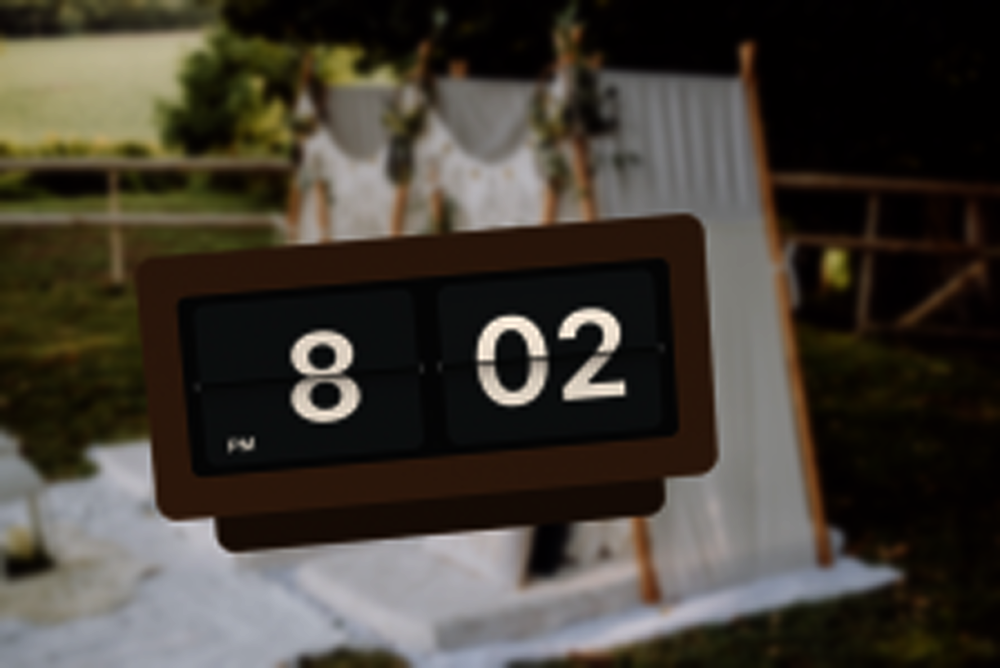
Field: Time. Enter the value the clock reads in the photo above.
8:02
